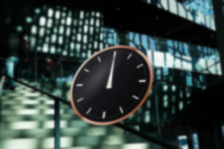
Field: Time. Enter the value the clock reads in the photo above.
12:00
